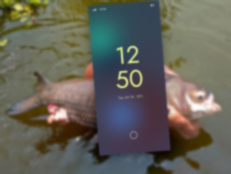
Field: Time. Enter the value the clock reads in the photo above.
12:50
